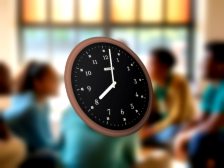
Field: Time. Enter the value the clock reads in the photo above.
8:02
